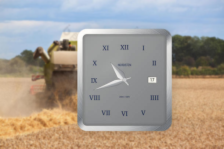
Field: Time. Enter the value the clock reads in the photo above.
10:42
